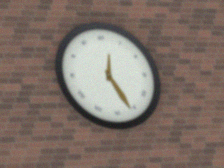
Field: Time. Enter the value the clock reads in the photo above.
12:26
